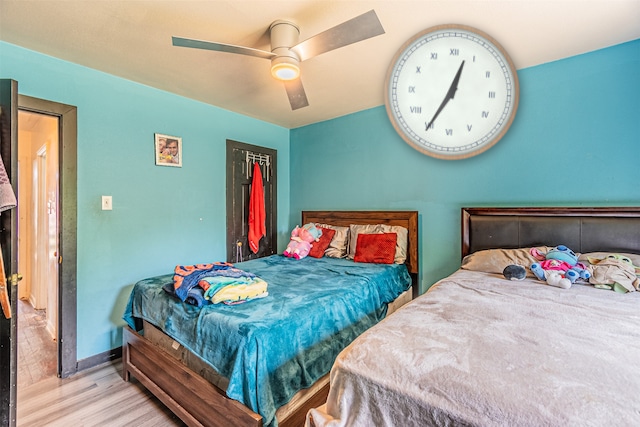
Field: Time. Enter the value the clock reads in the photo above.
12:35
